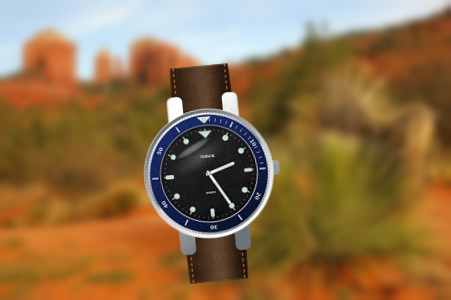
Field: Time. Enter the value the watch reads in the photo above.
2:25
